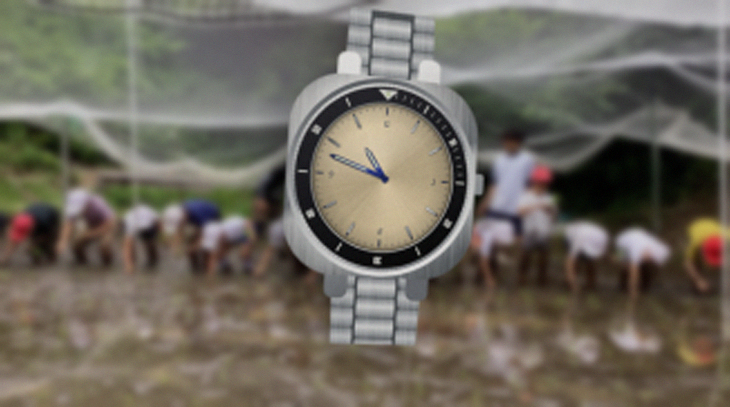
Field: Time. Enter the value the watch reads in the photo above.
10:48
